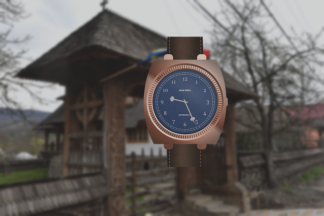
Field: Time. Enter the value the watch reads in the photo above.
9:26
